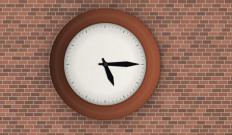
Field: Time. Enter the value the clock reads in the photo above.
5:15
